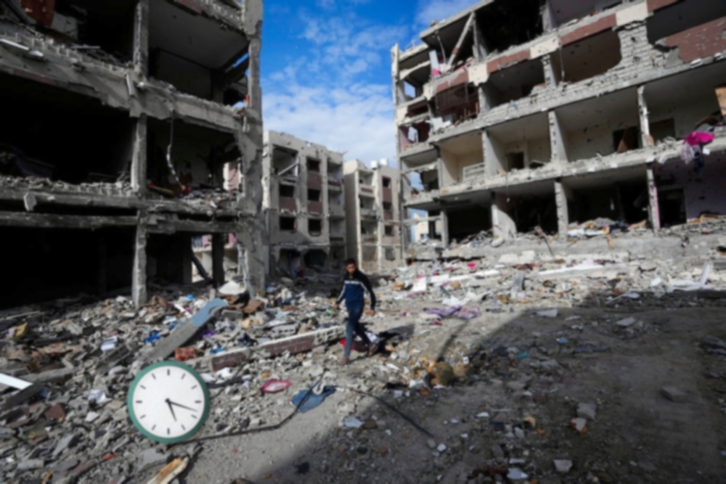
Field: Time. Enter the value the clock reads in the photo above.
5:18
